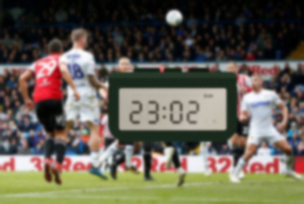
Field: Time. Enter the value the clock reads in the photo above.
23:02
